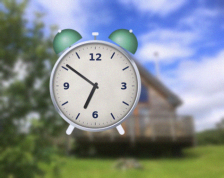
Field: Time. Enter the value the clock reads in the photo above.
6:51
